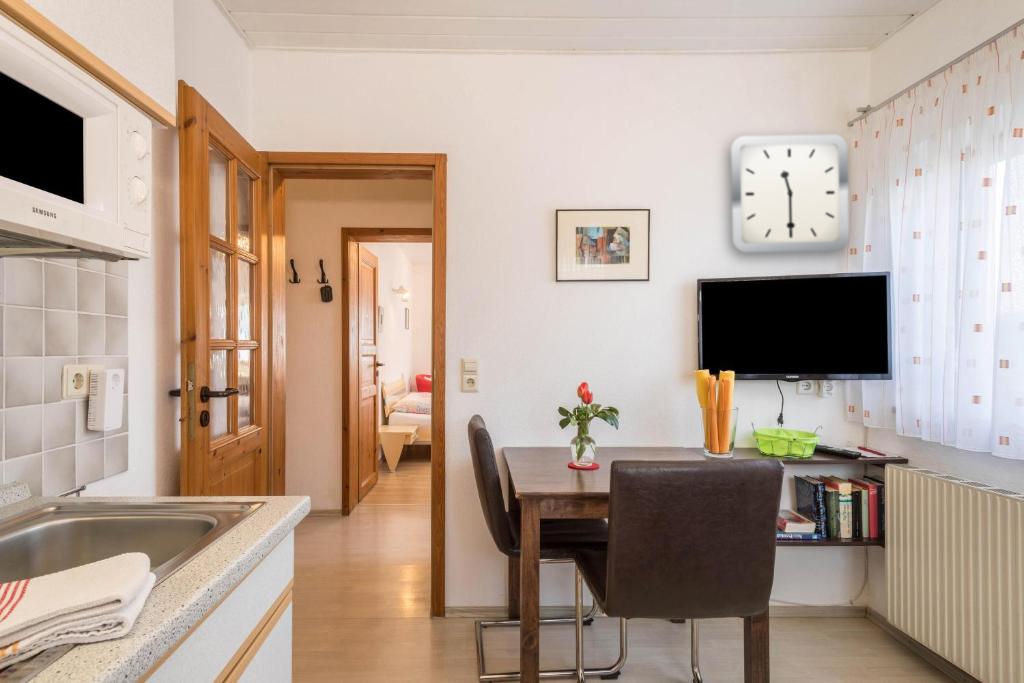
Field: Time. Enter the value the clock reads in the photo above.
11:30
